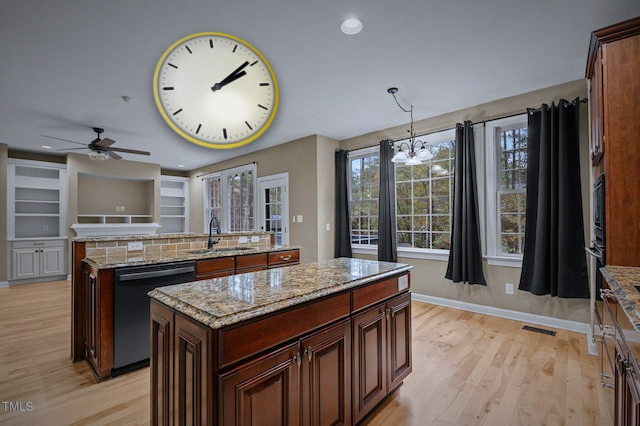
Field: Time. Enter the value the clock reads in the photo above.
2:09
